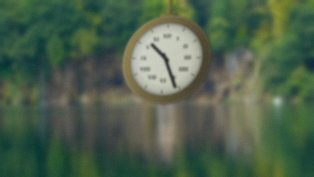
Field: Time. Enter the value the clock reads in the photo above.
10:26
